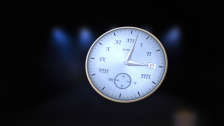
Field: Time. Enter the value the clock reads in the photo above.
3:02
